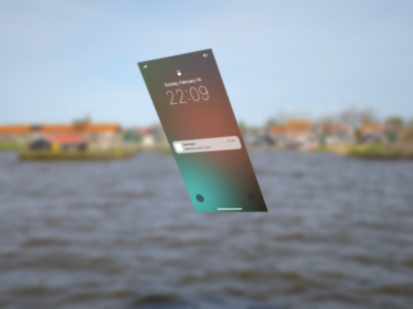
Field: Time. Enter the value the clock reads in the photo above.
22:09
